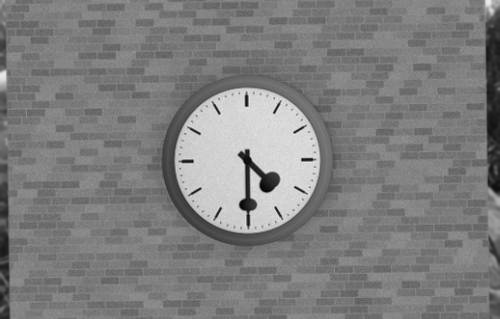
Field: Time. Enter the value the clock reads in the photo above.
4:30
